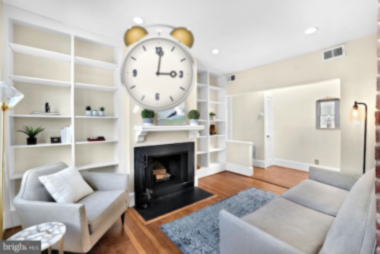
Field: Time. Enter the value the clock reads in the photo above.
3:01
